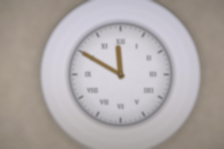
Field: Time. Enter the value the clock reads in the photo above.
11:50
